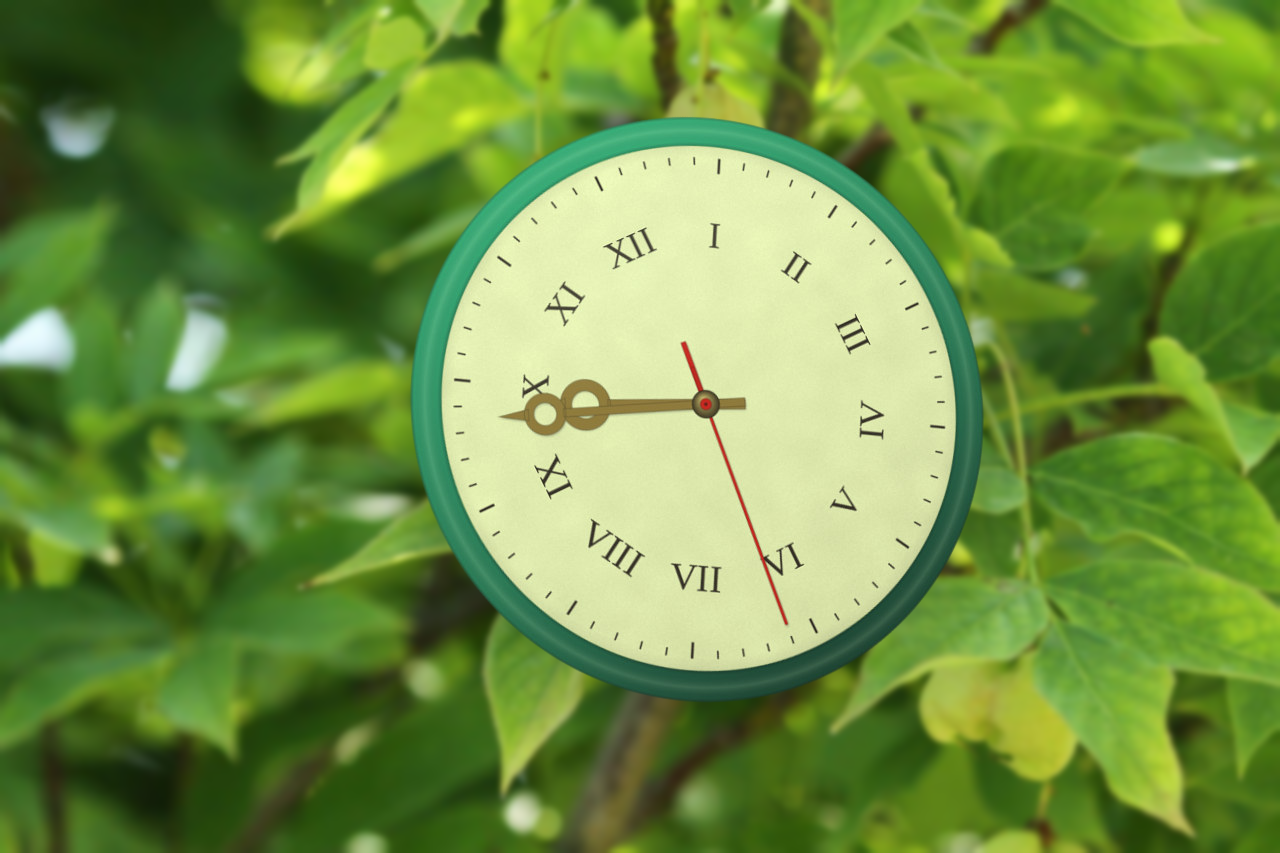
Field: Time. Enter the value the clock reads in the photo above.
9:48:31
